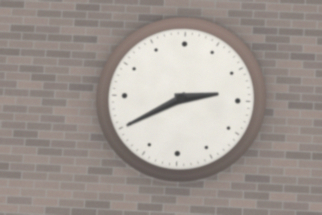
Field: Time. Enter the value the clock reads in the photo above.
2:40
